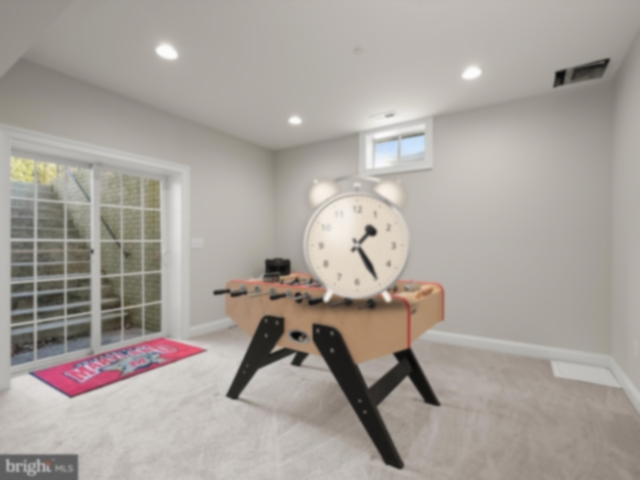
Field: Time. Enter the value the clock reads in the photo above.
1:25
